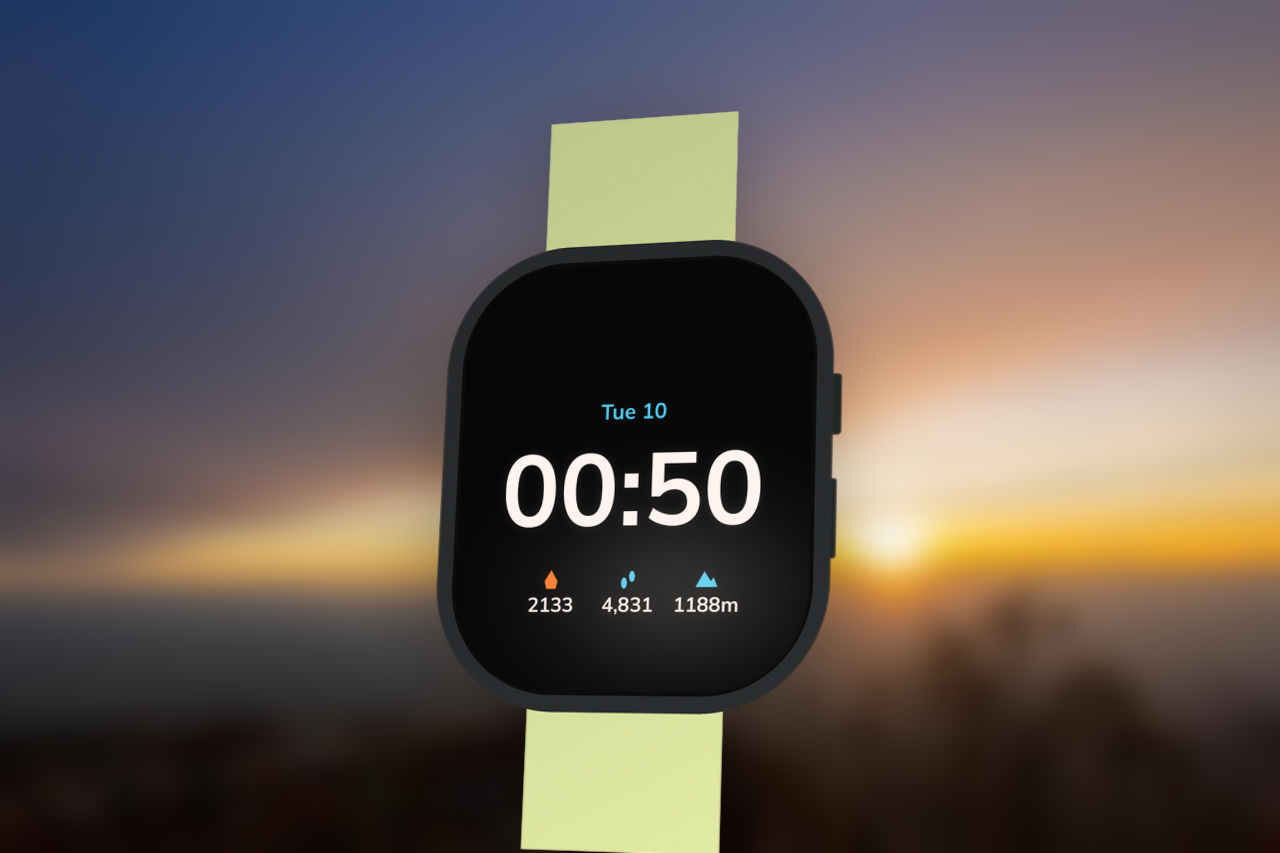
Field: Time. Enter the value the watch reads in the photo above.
0:50
